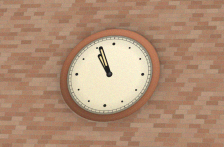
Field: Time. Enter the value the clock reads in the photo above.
10:56
